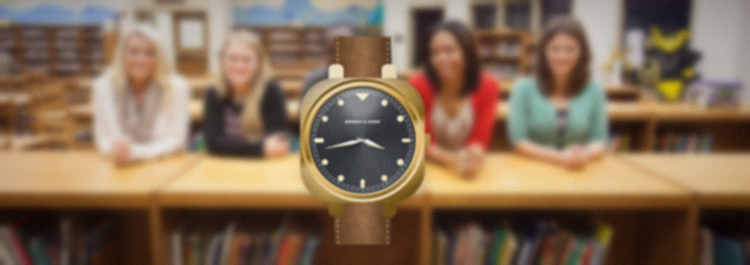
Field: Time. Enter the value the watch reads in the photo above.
3:43
